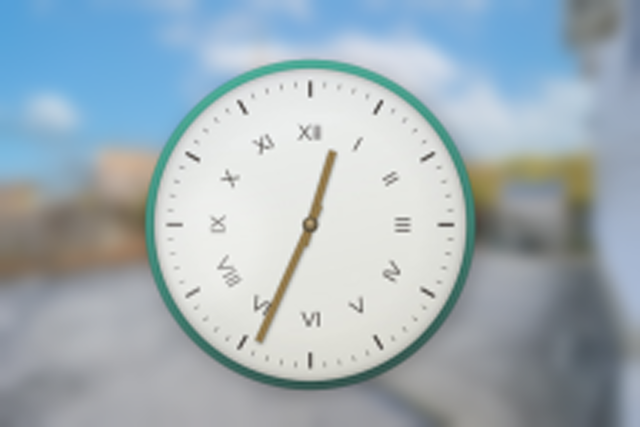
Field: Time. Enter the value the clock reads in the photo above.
12:34
